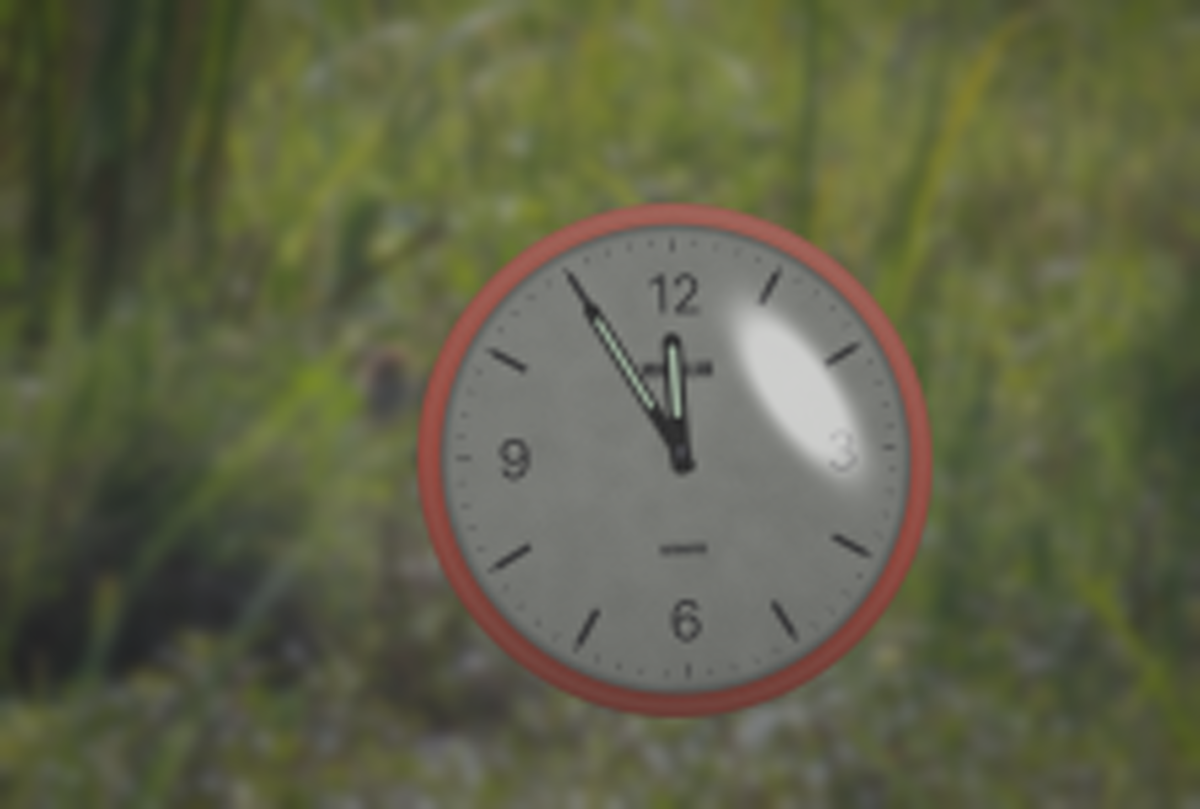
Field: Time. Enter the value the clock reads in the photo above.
11:55
